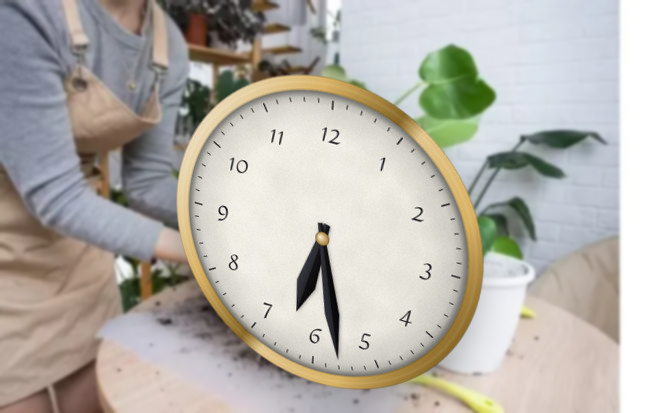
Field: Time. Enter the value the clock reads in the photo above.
6:28
